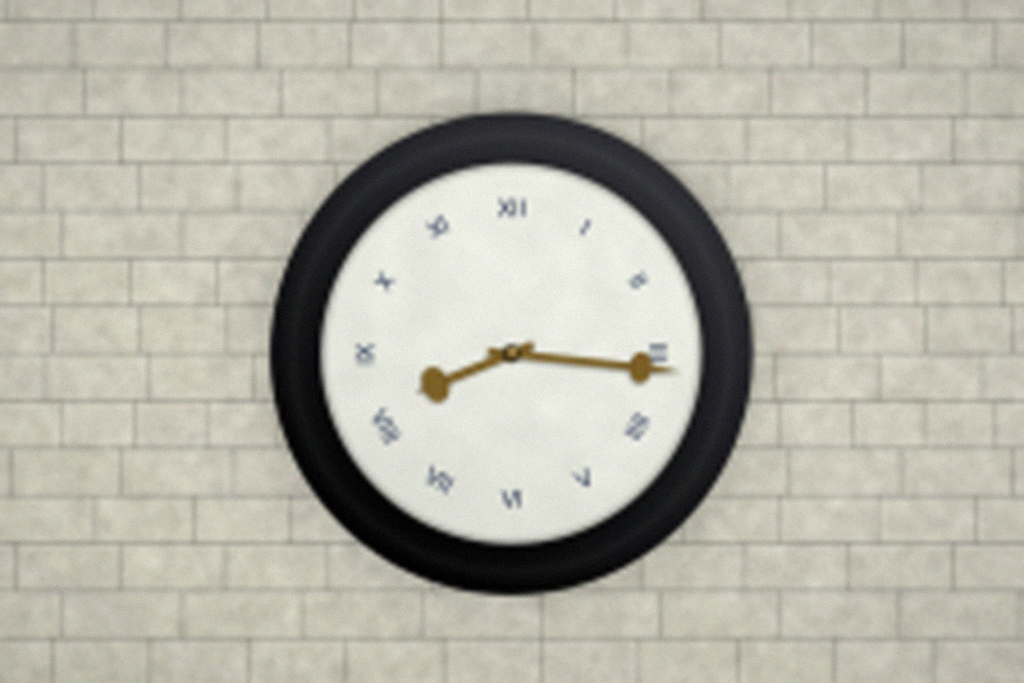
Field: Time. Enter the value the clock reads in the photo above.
8:16
